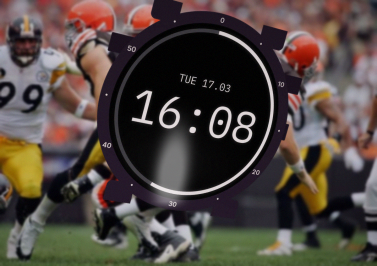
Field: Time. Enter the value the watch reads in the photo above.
16:08
